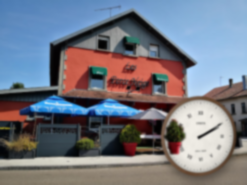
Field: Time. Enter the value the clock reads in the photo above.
2:10
